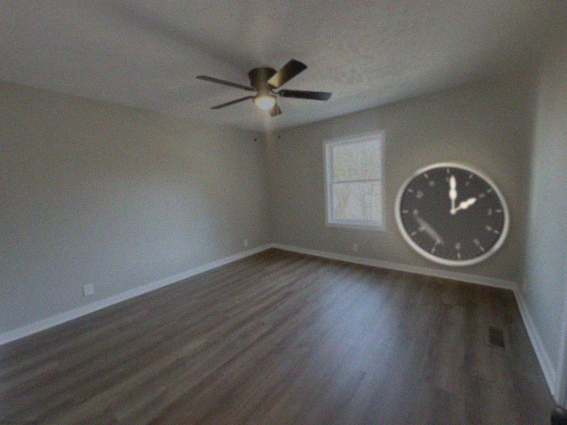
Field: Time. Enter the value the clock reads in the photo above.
2:01
